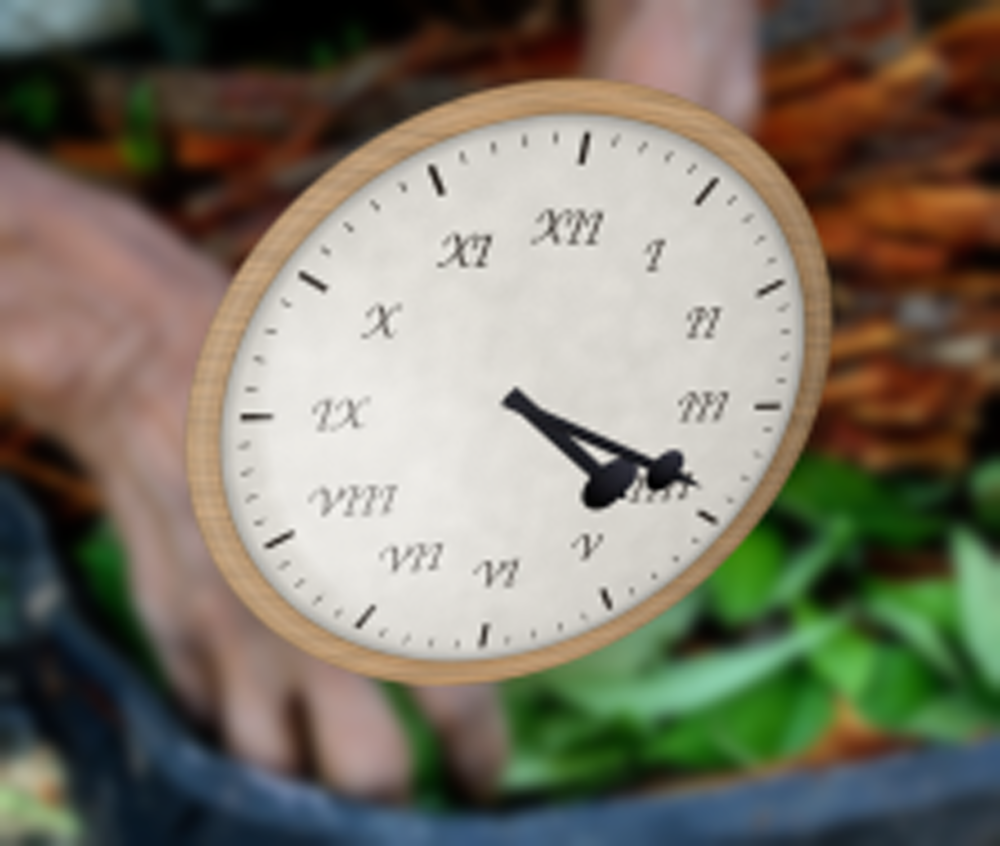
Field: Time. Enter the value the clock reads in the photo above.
4:19
